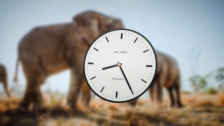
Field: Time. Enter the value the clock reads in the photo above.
8:25
